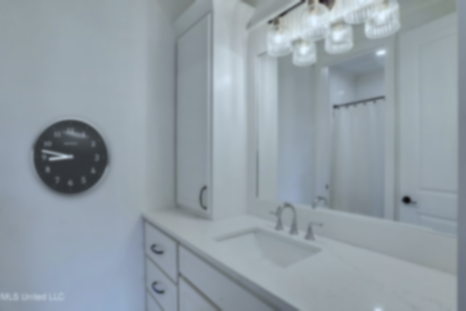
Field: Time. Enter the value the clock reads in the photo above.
8:47
